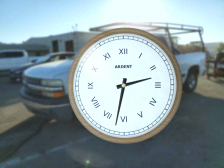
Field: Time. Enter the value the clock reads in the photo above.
2:32
